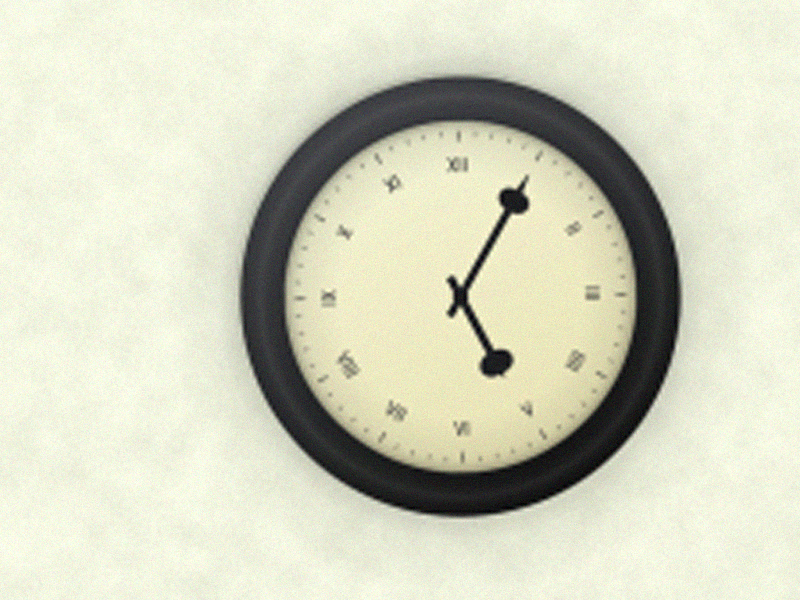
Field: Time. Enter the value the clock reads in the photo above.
5:05
